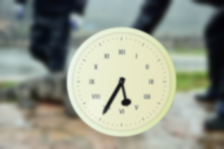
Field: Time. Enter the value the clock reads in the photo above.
5:35
